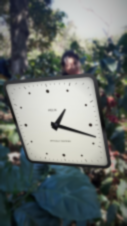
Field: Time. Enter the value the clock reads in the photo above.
1:18
